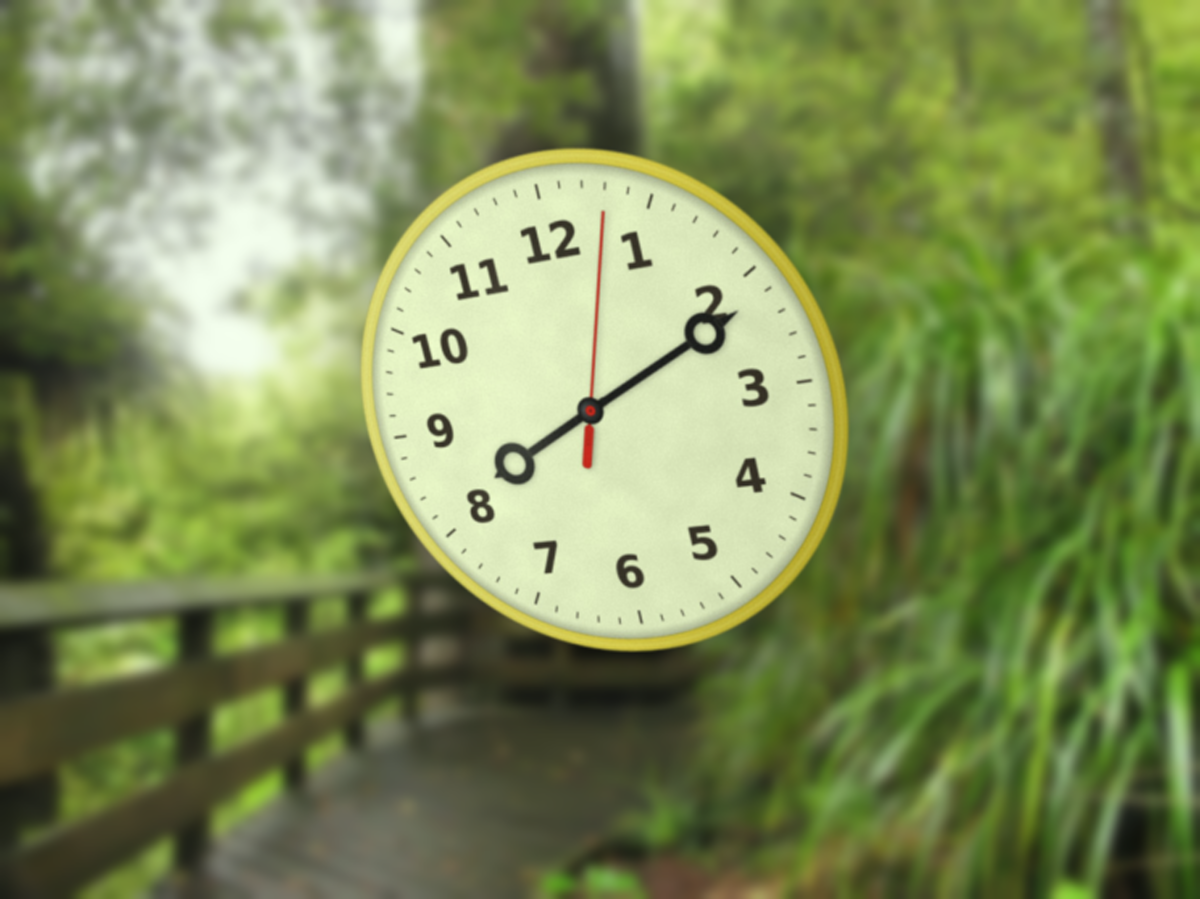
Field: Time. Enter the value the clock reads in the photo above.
8:11:03
